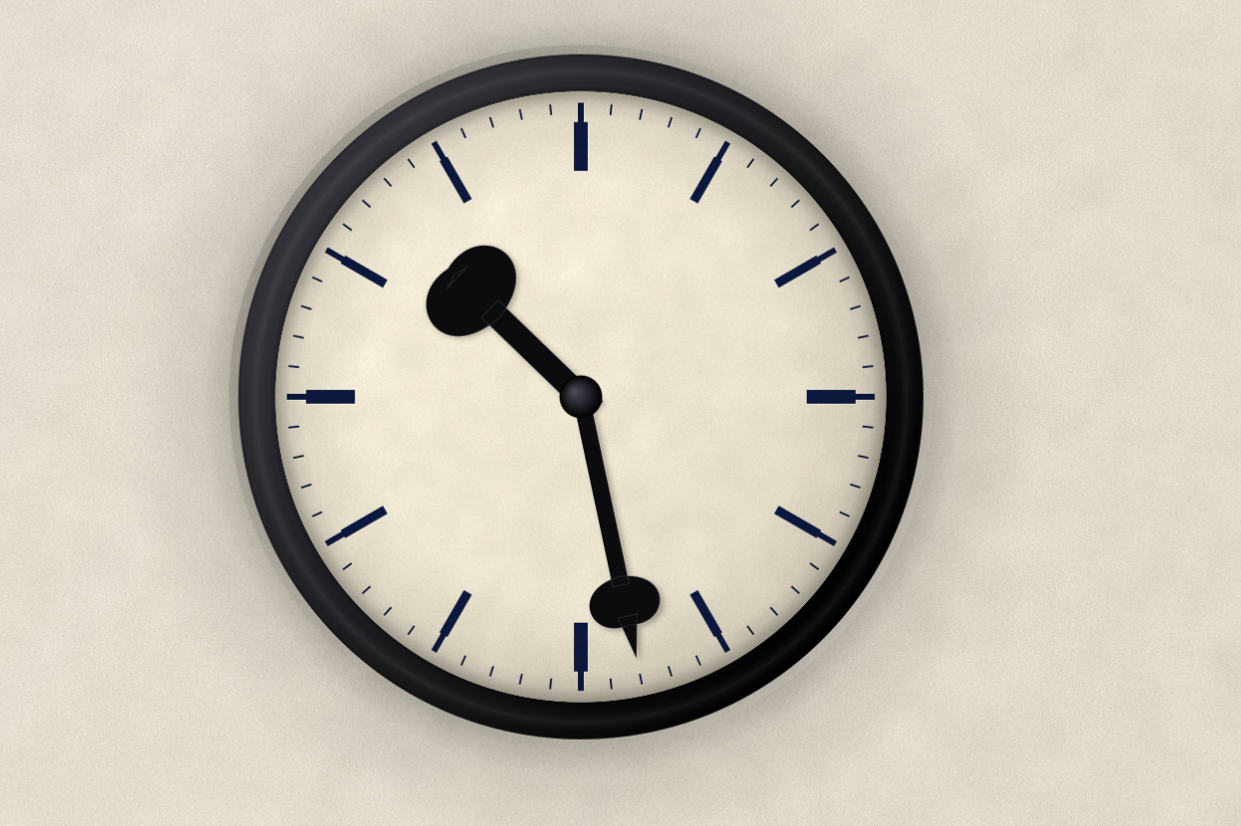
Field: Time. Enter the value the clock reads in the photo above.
10:28
